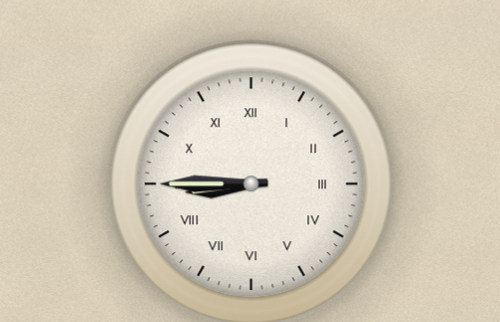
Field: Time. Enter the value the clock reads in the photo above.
8:45
